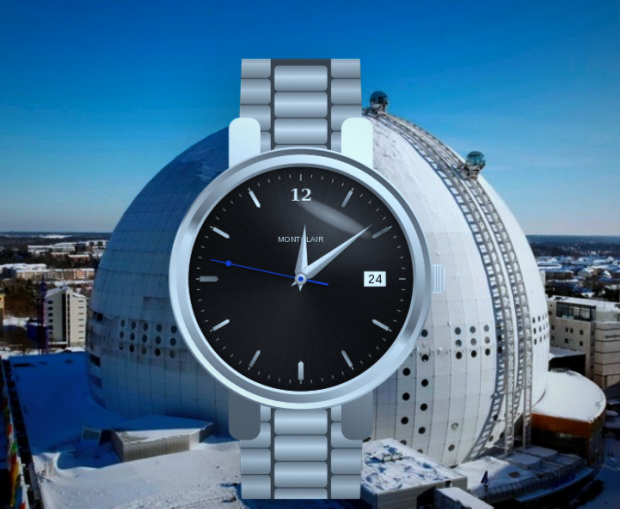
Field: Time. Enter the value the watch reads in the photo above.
12:08:47
